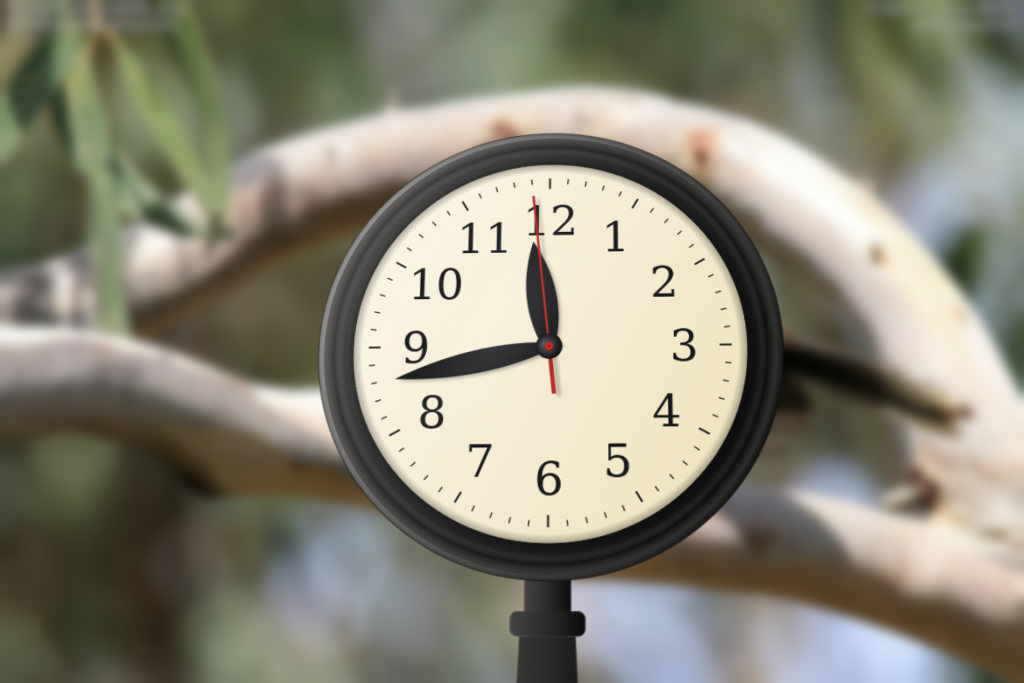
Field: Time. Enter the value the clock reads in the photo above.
11:42:59
